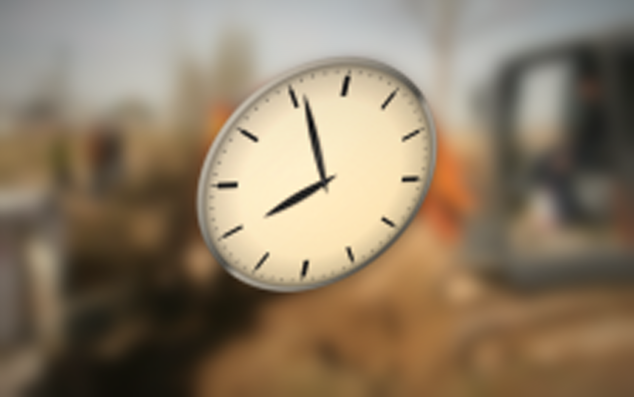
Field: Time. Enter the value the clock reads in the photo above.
7:56
